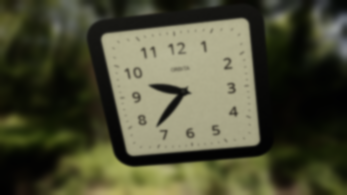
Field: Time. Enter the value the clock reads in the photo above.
9:37
